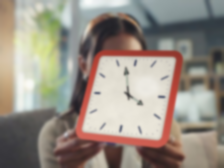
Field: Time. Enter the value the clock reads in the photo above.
3:57
